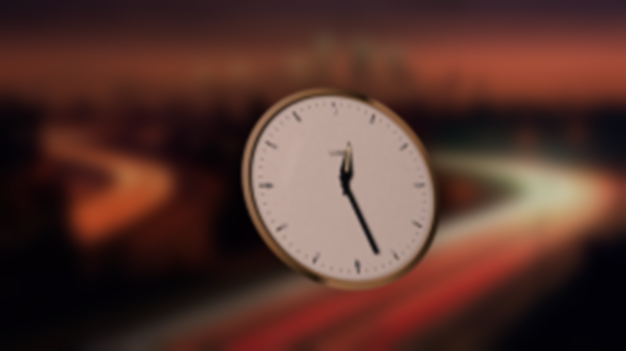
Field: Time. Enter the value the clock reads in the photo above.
12:27
